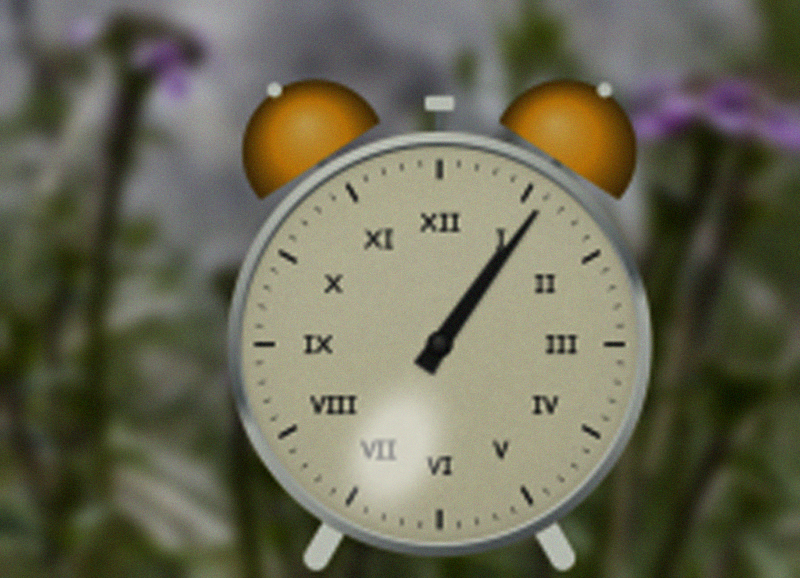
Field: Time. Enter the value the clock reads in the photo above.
1:06
